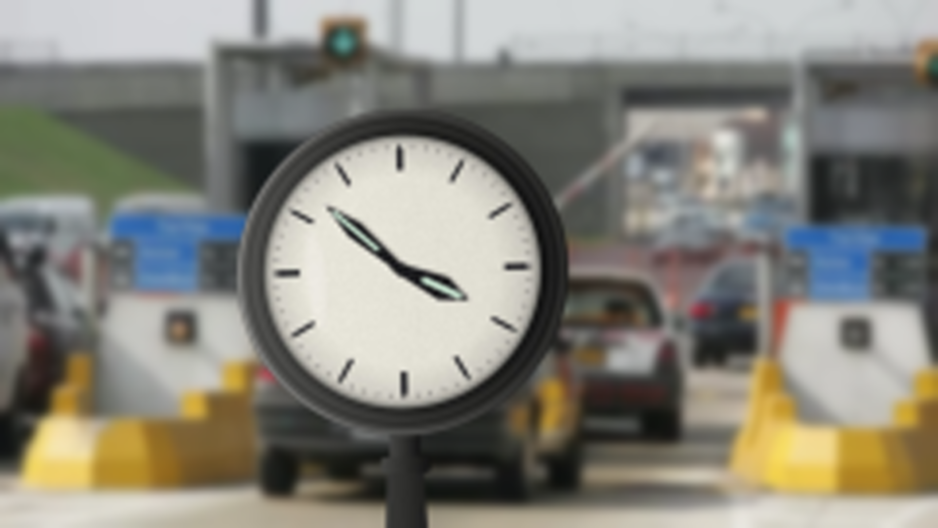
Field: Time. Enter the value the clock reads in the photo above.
3:52
